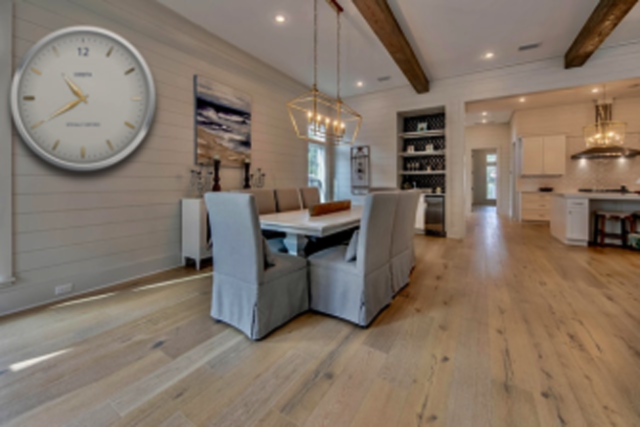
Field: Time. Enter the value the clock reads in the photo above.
10:40
